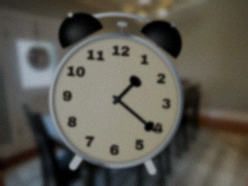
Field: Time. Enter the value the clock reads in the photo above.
1:21
